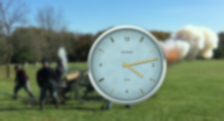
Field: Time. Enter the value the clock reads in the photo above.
4:13
